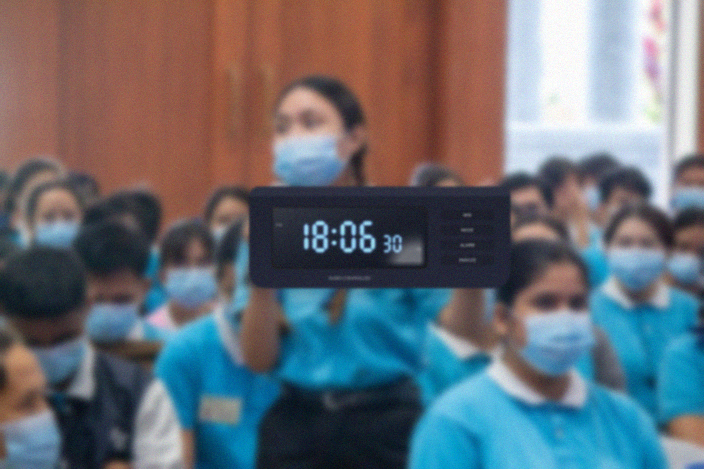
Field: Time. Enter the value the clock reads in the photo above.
18:06:30
